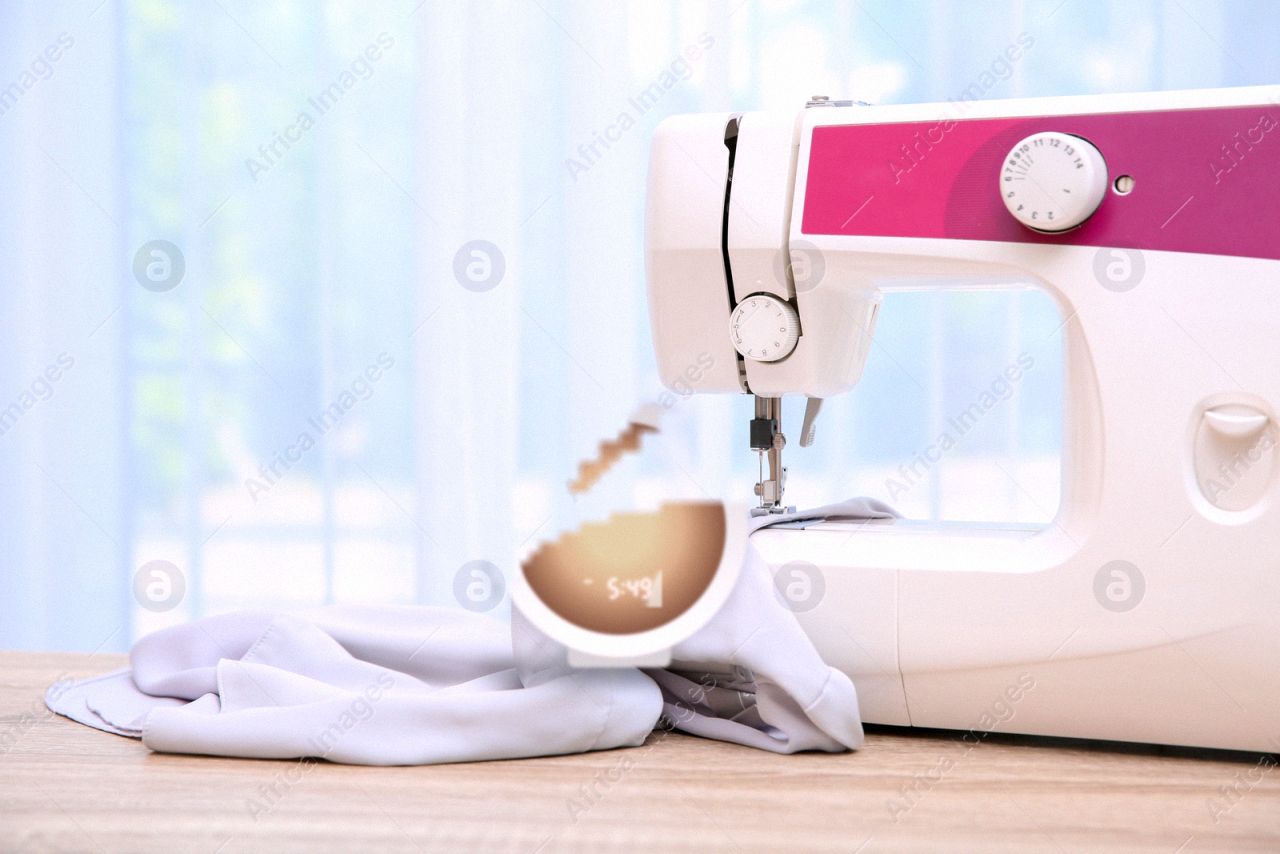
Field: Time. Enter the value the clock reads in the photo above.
5:49
